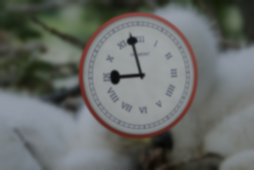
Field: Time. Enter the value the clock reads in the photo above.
8:58
